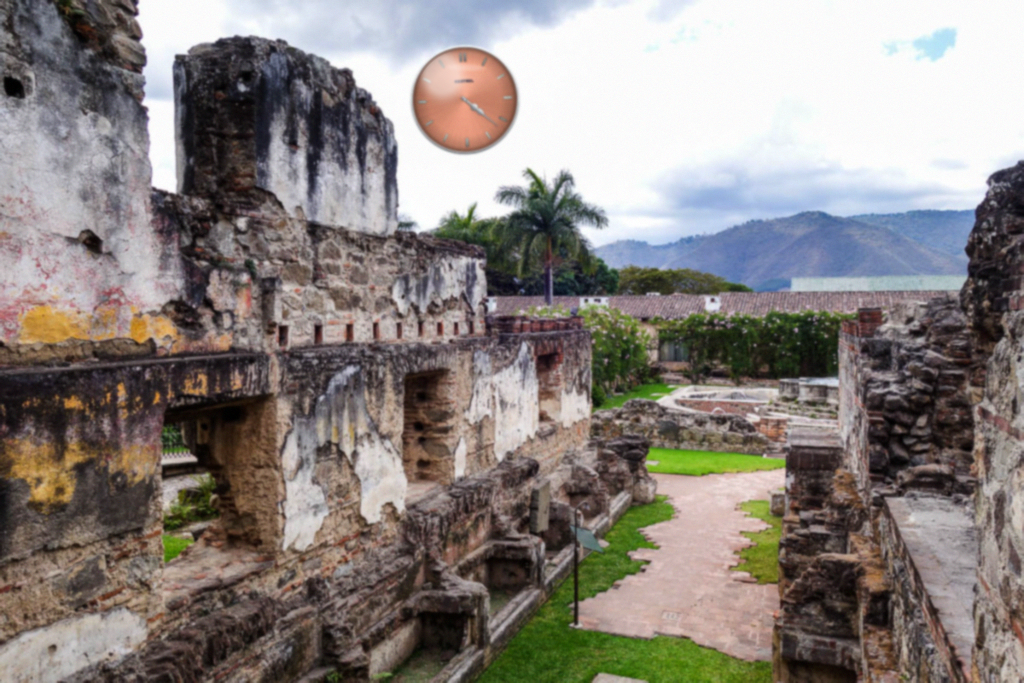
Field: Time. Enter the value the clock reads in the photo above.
4:22
